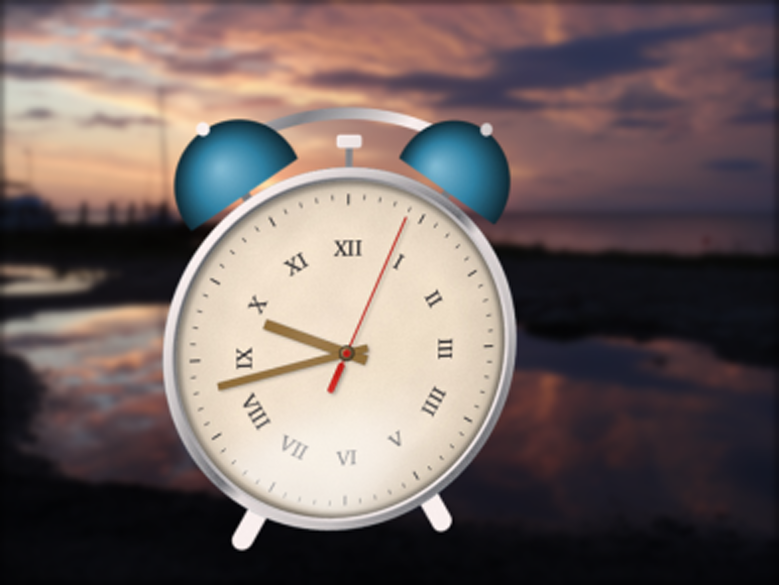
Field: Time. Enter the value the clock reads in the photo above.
9:43:04
